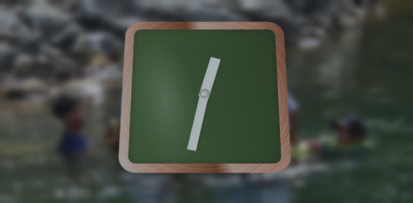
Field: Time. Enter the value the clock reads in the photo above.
12:32
